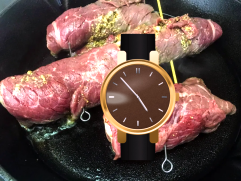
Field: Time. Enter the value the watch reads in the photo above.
4:53
